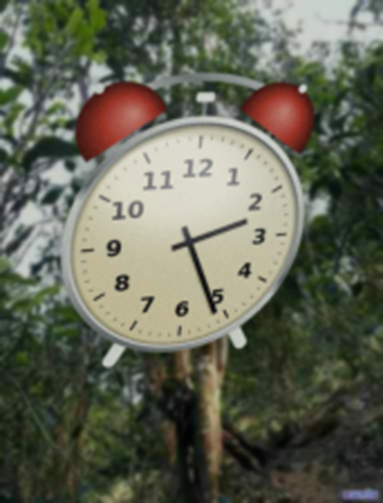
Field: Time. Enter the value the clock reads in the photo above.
2:26
